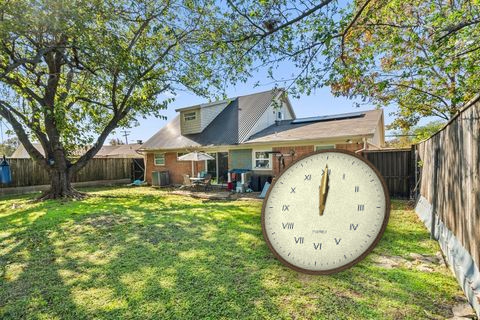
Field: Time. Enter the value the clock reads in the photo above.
12:00
